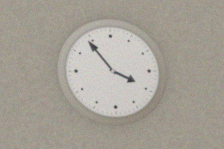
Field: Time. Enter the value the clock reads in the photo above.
3:54
